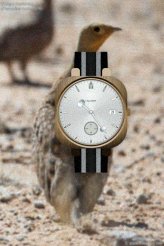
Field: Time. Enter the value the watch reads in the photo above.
10:24
